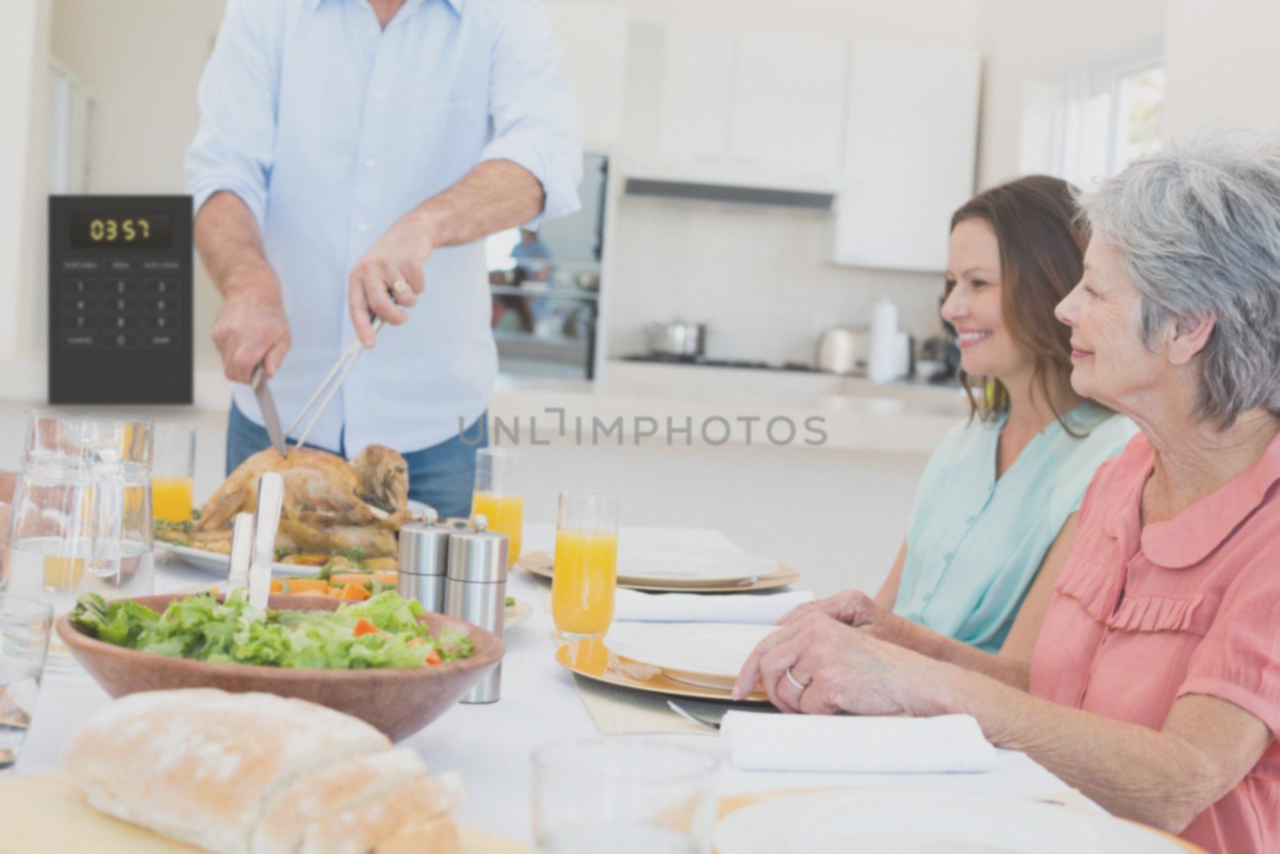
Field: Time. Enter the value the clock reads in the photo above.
3:57
